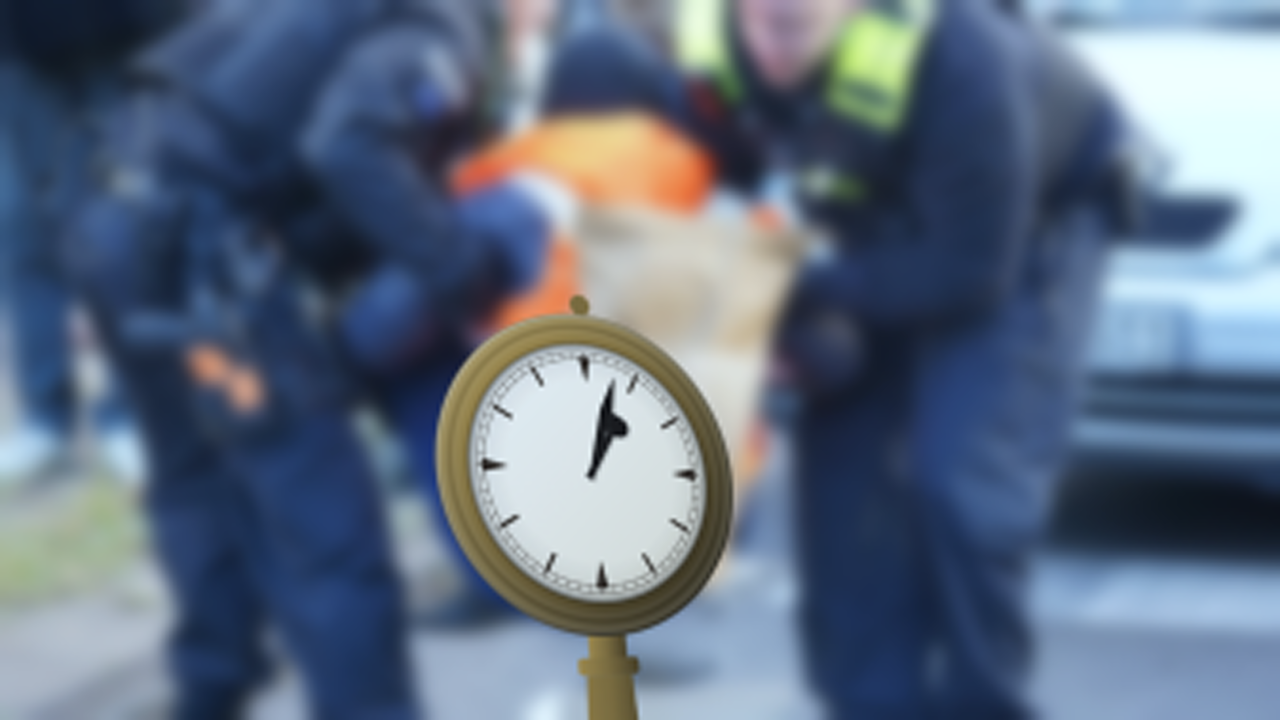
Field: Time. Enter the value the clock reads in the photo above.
1:03
